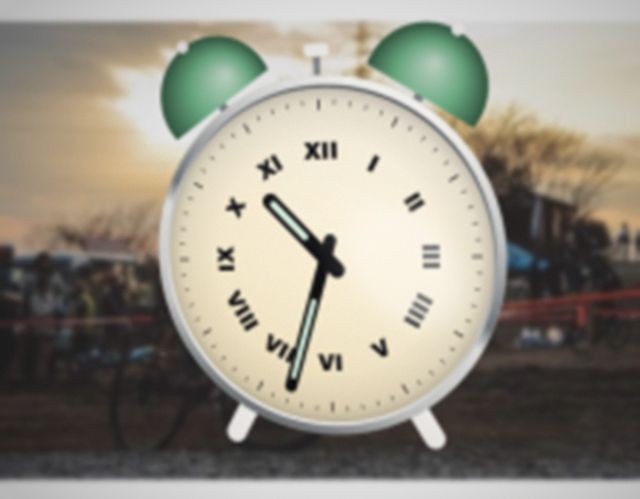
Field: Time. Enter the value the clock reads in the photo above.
10:33
